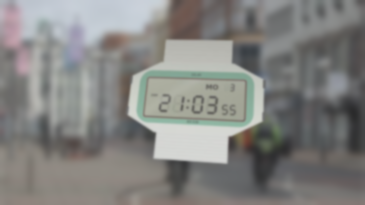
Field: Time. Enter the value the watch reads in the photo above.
21:03
